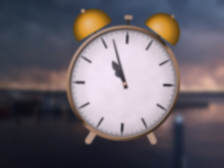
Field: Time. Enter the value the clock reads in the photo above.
10:57
